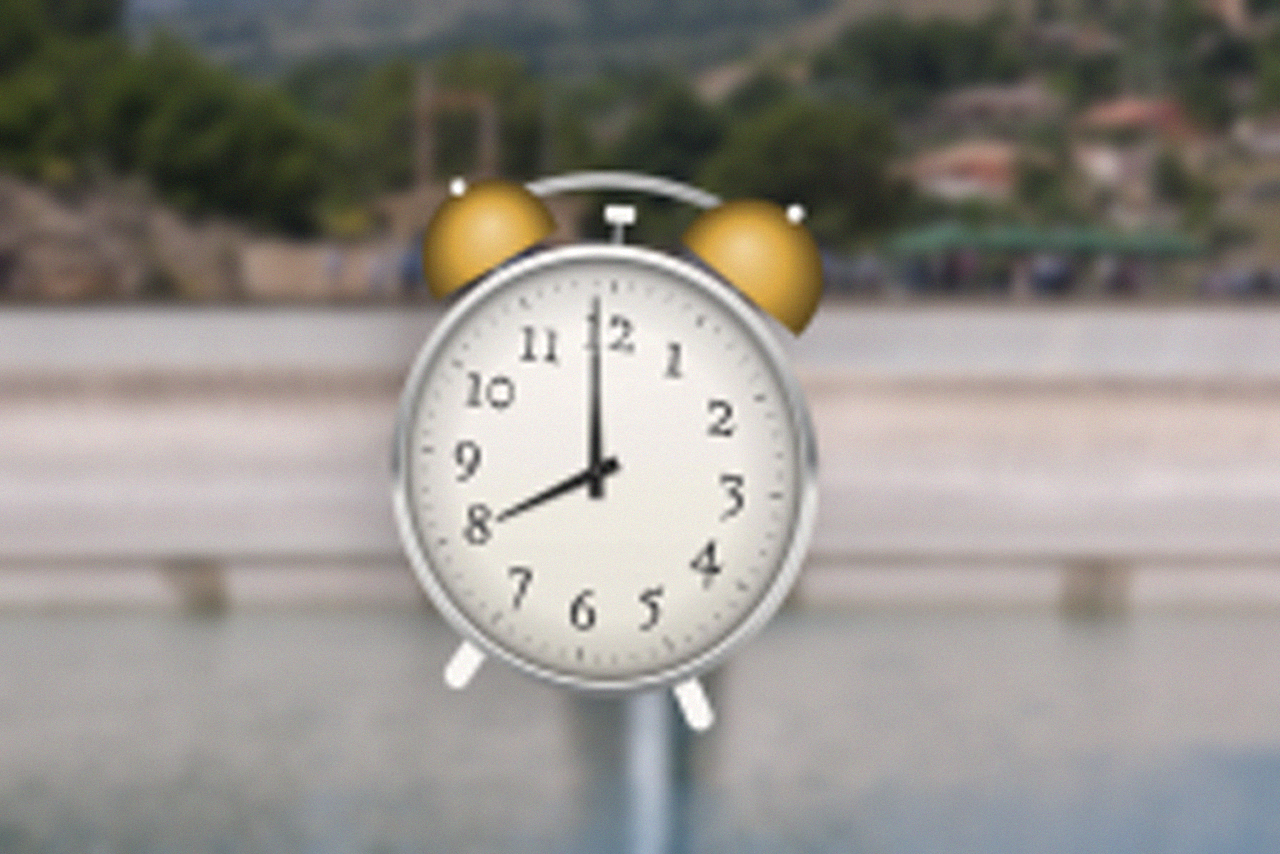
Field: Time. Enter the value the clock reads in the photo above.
7:59
